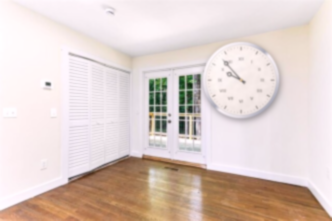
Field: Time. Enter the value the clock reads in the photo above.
9:53
